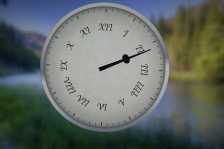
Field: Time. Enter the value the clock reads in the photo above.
2:11
